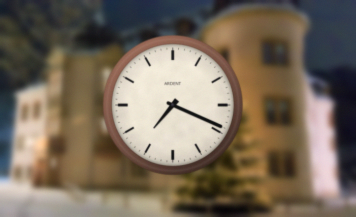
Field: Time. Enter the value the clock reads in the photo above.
7:19
